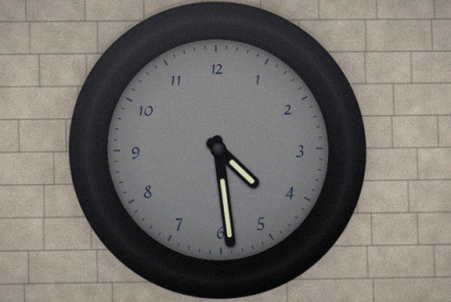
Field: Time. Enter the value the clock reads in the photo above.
4:29
